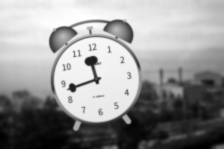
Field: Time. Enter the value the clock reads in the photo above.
11:43
